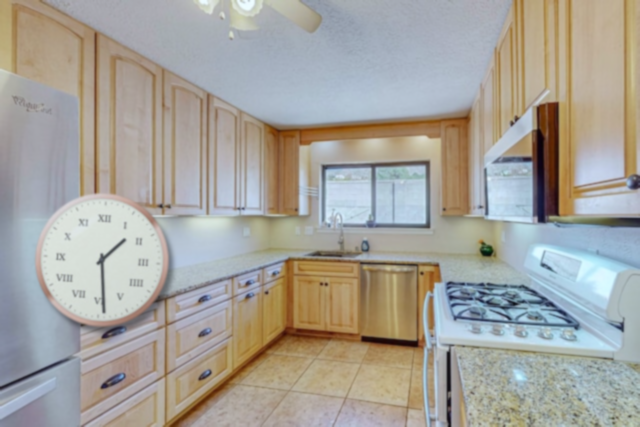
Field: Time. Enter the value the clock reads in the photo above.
1:29
